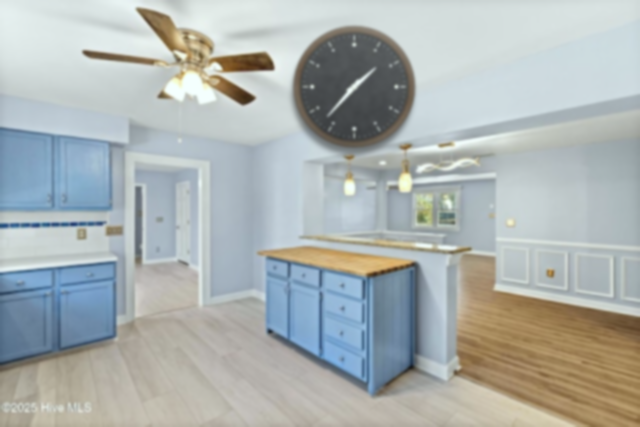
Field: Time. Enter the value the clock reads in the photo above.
1:37
